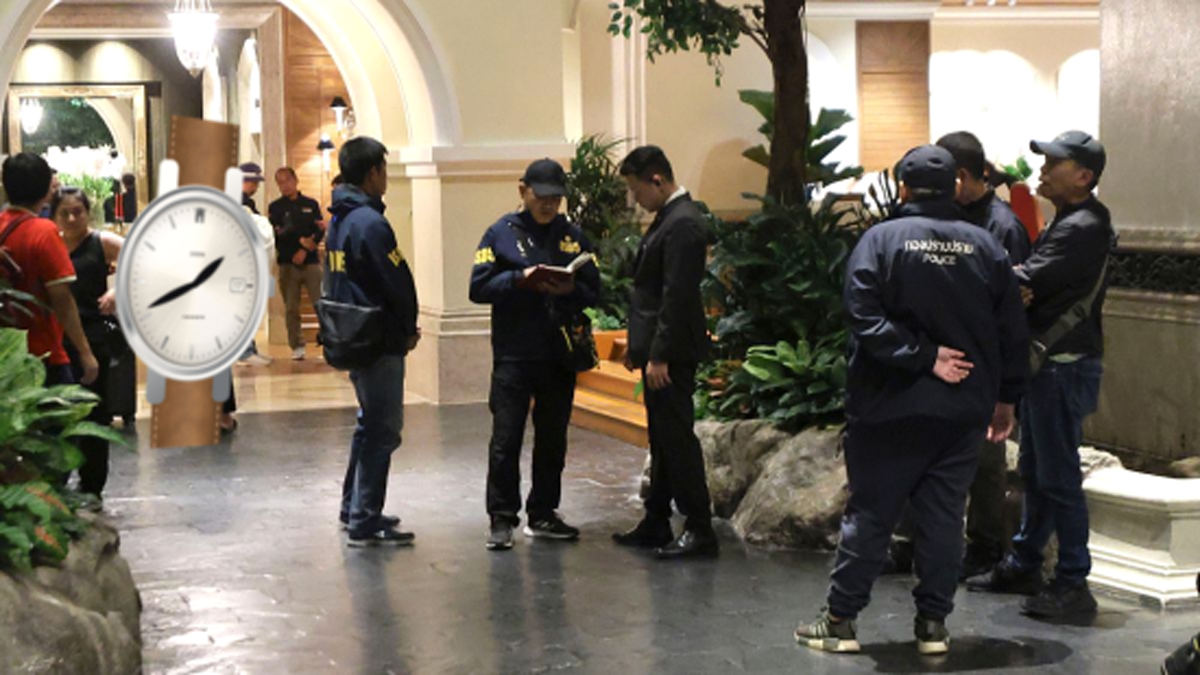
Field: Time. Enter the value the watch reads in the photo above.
1:41
